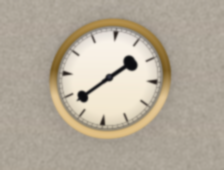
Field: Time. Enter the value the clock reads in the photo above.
1:38
